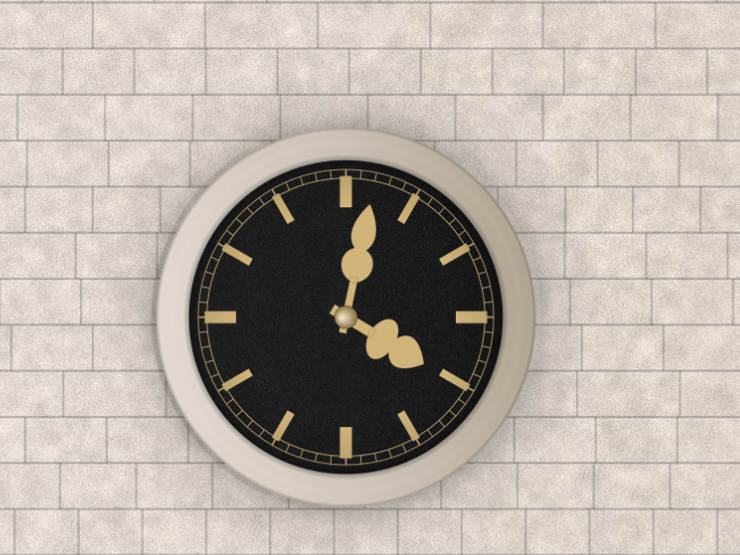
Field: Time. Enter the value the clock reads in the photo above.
4:02
